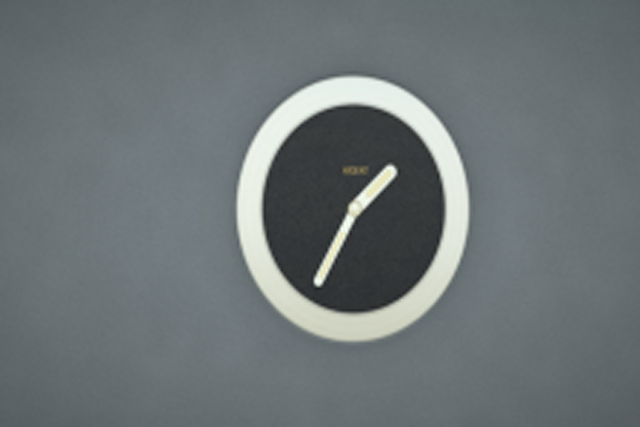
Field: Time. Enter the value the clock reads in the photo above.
1:35
